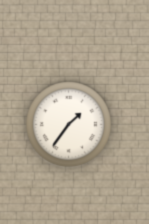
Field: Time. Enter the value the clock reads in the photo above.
1:36
